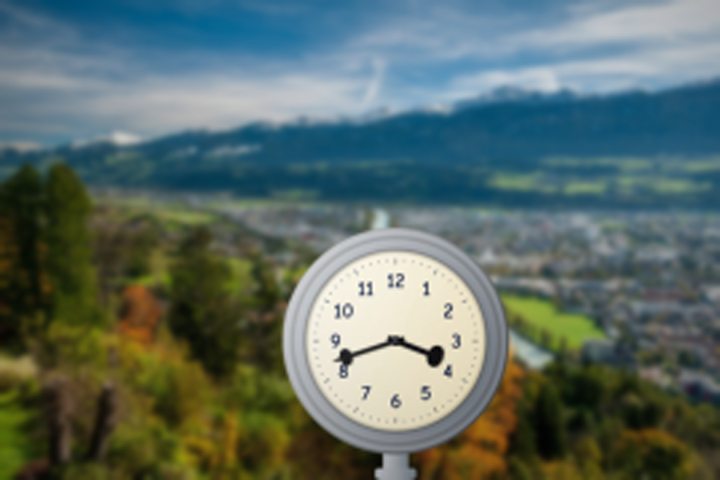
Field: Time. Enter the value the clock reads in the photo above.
3:42
